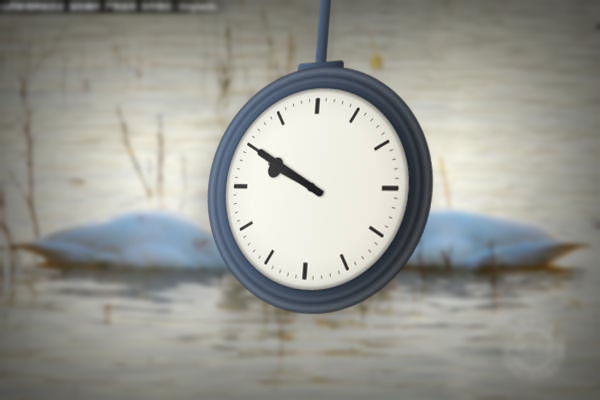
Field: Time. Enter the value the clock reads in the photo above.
9:50
